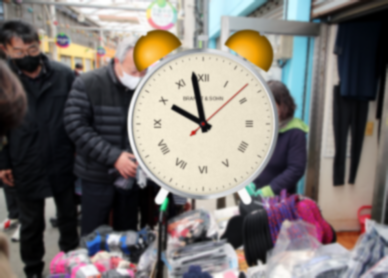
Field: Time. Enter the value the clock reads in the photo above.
9:58:08
